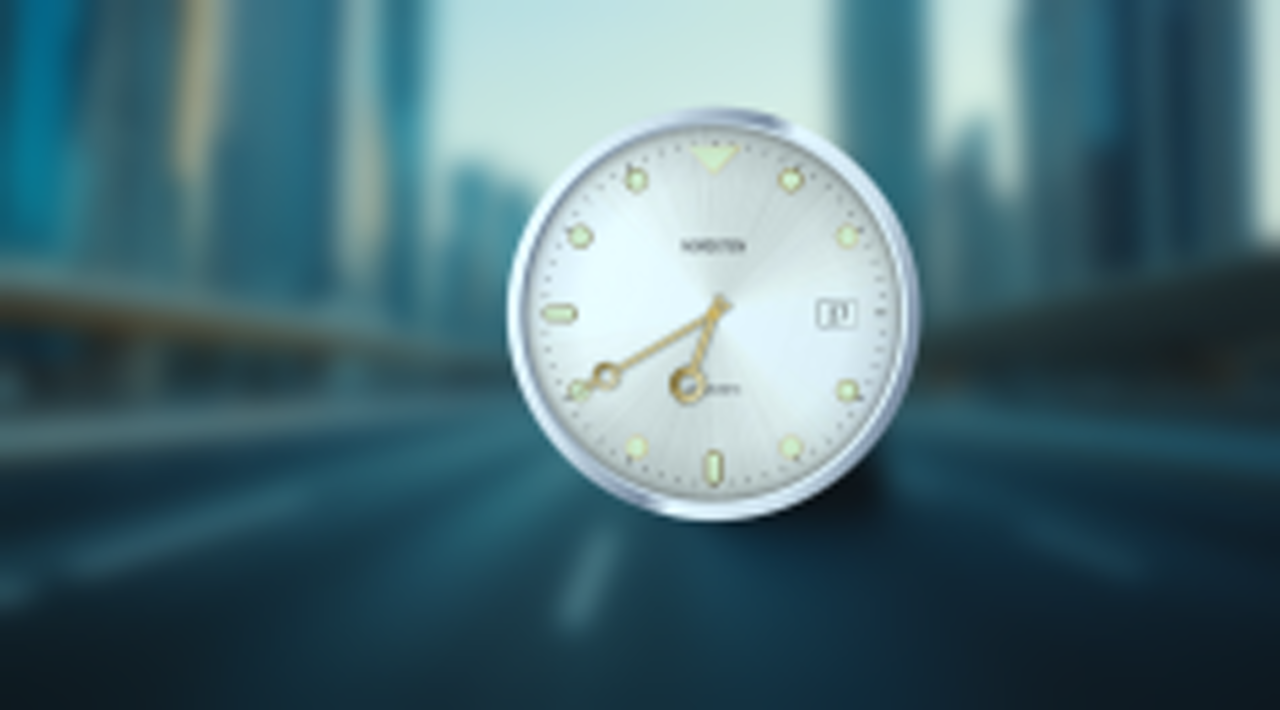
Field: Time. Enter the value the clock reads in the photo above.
6:40
